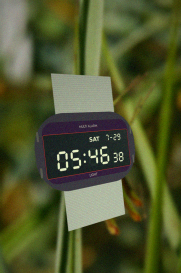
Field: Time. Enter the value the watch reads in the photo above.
5:46:38
